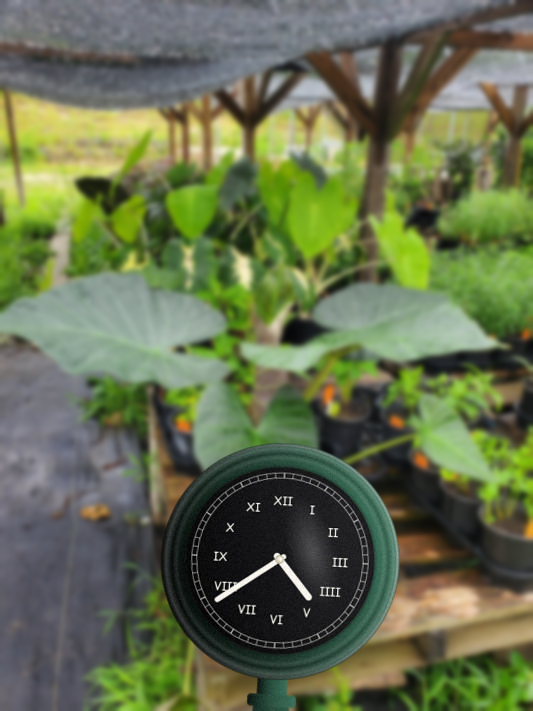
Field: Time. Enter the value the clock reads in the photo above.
4:39
